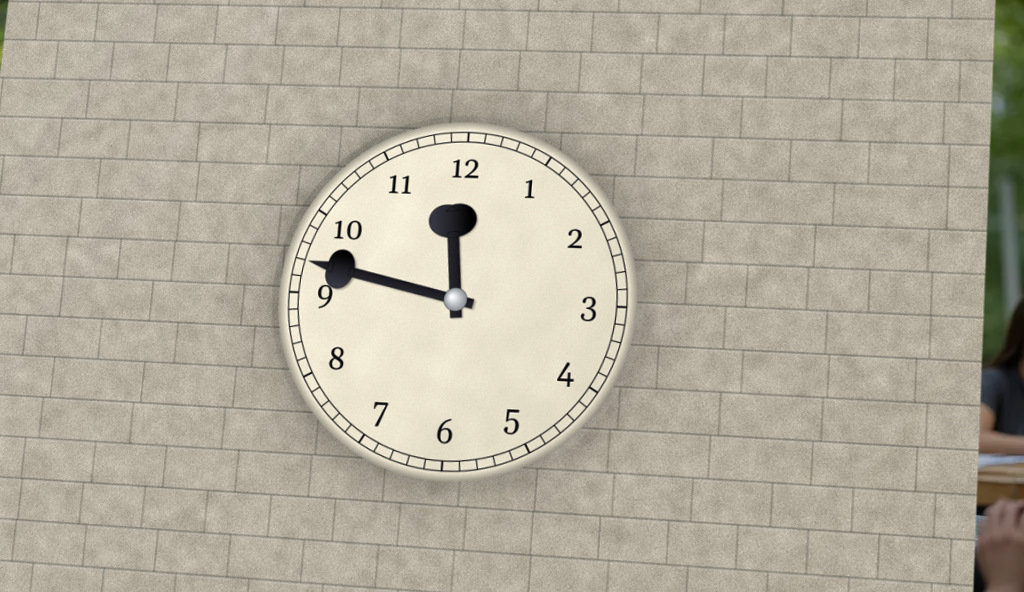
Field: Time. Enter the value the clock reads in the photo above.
11:47
